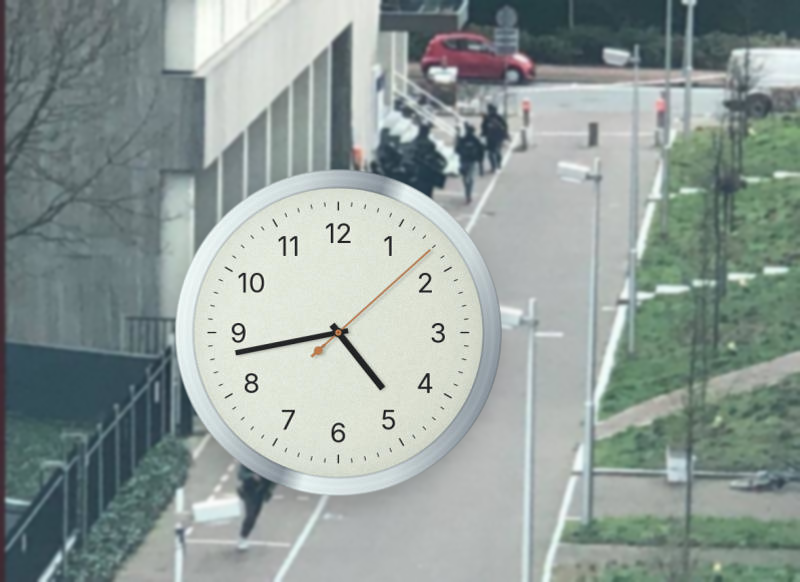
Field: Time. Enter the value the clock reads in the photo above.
4:43:08
